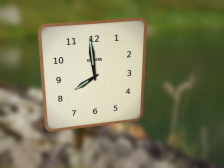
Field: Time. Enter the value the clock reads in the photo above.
7:59
